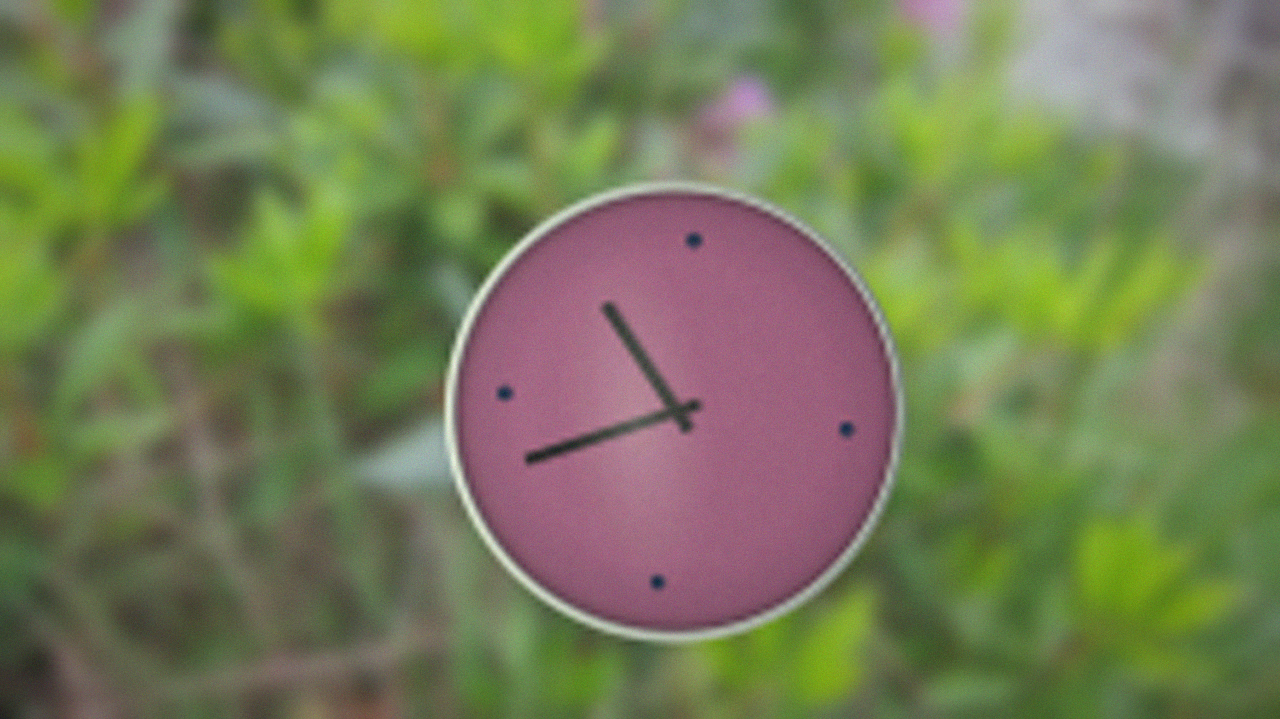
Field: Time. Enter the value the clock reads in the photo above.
10:41
